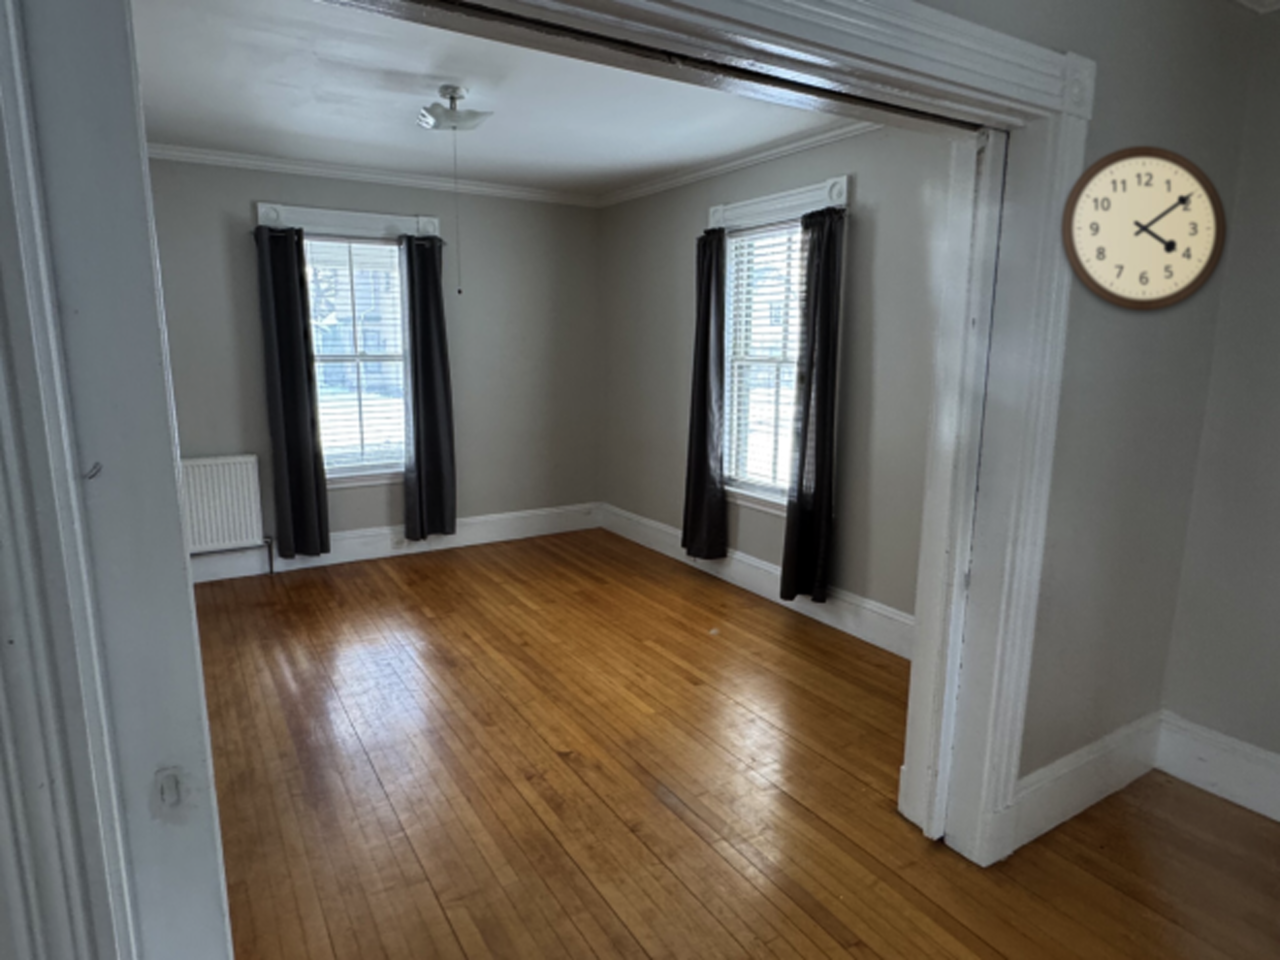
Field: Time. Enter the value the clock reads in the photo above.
4:09
